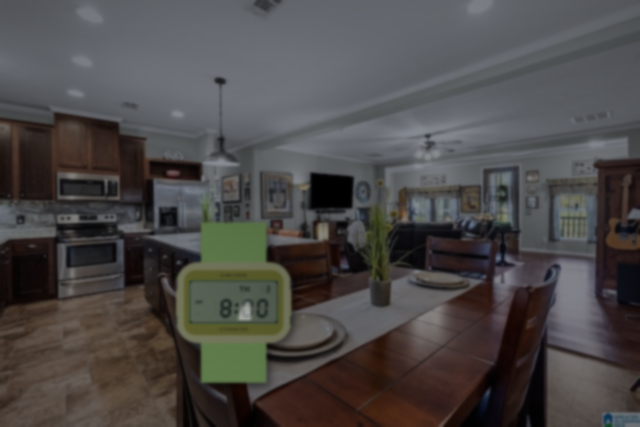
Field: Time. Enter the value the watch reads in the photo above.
8:00
